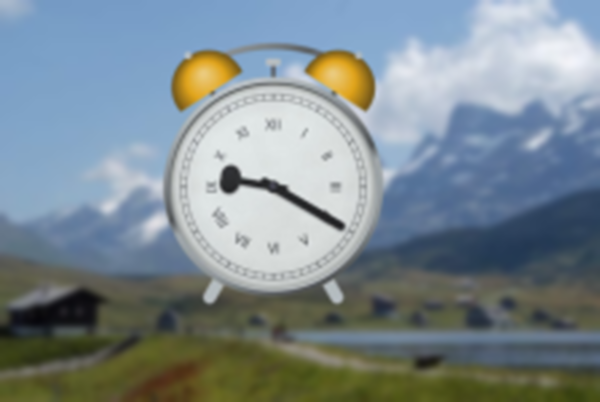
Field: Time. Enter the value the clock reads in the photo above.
9:20
